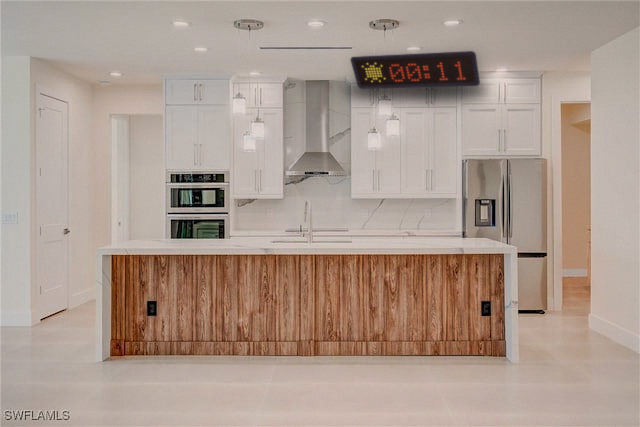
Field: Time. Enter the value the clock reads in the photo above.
0:11
